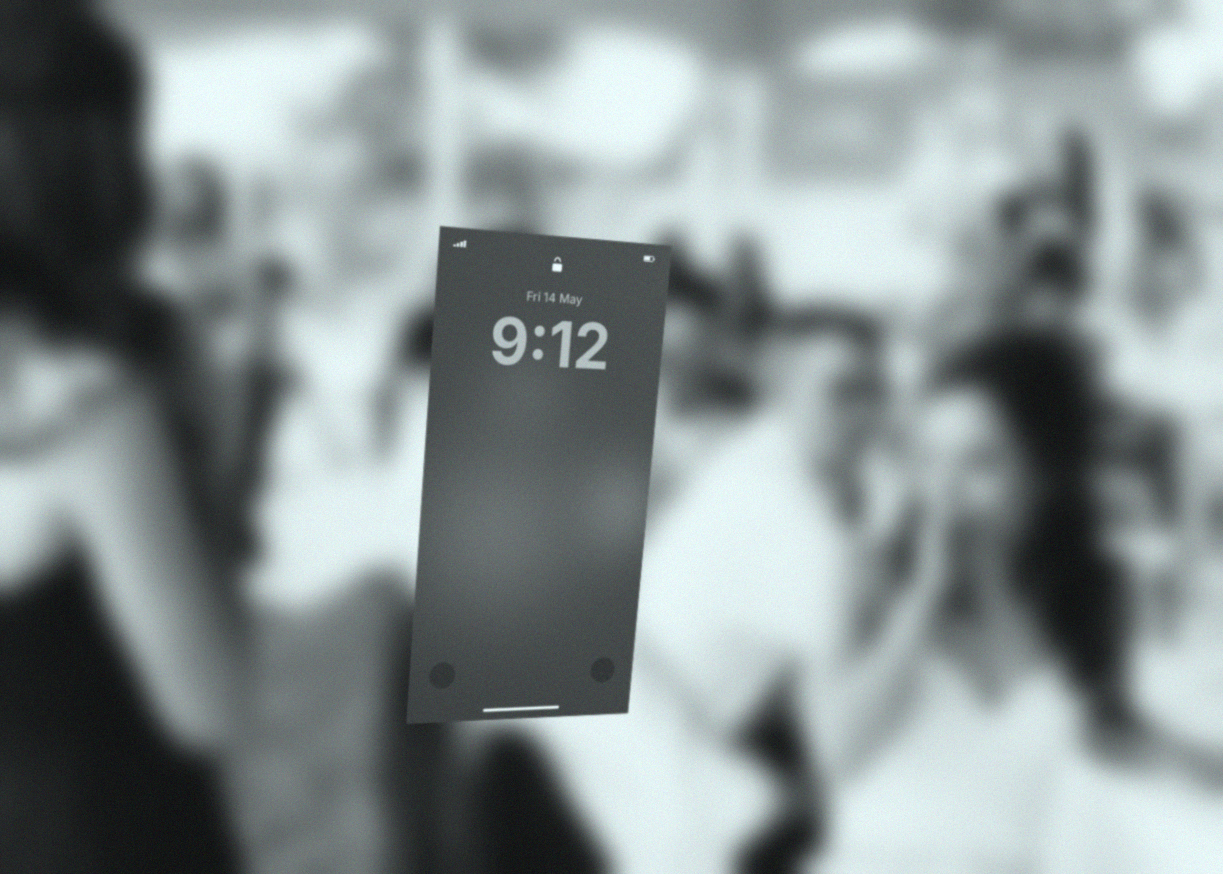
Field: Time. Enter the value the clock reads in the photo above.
9:12
